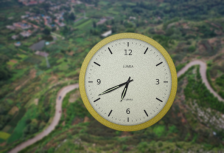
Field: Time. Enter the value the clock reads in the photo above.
6:41
